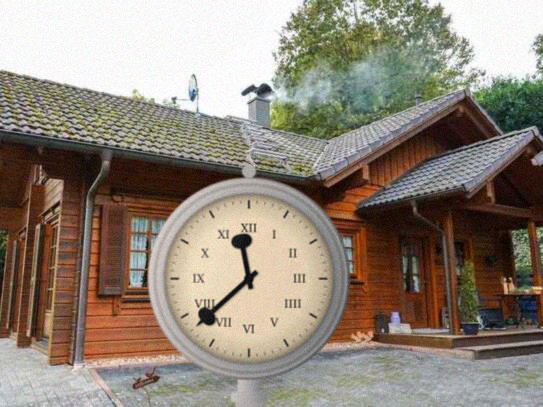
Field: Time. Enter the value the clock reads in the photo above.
11:38
